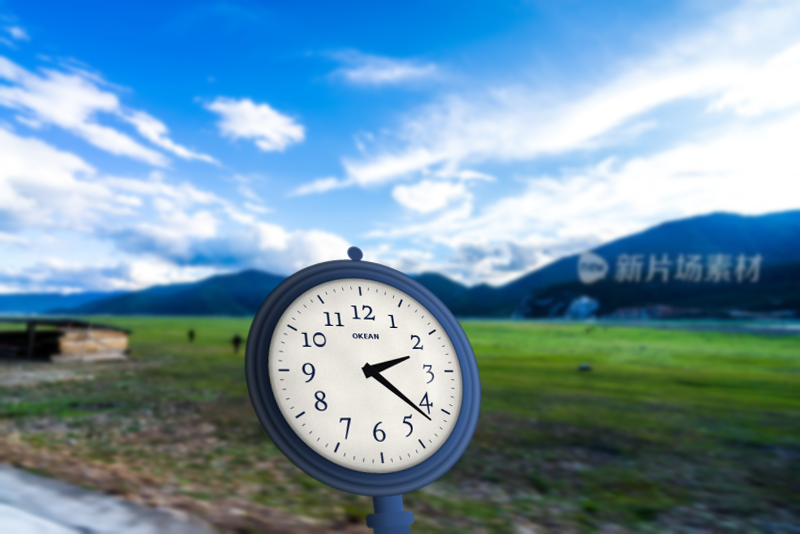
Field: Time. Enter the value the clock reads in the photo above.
2:22
